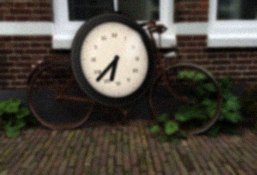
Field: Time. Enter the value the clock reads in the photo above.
6:38
